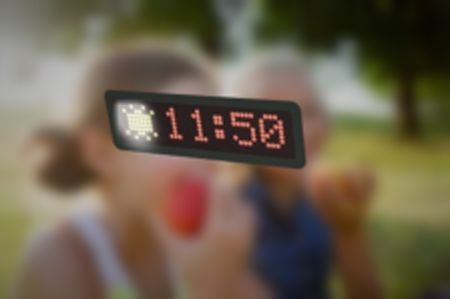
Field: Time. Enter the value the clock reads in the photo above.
11:50
